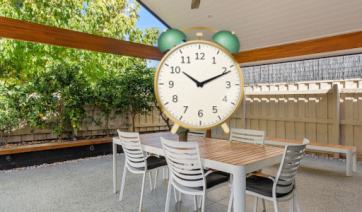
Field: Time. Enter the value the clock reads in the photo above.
10:11
